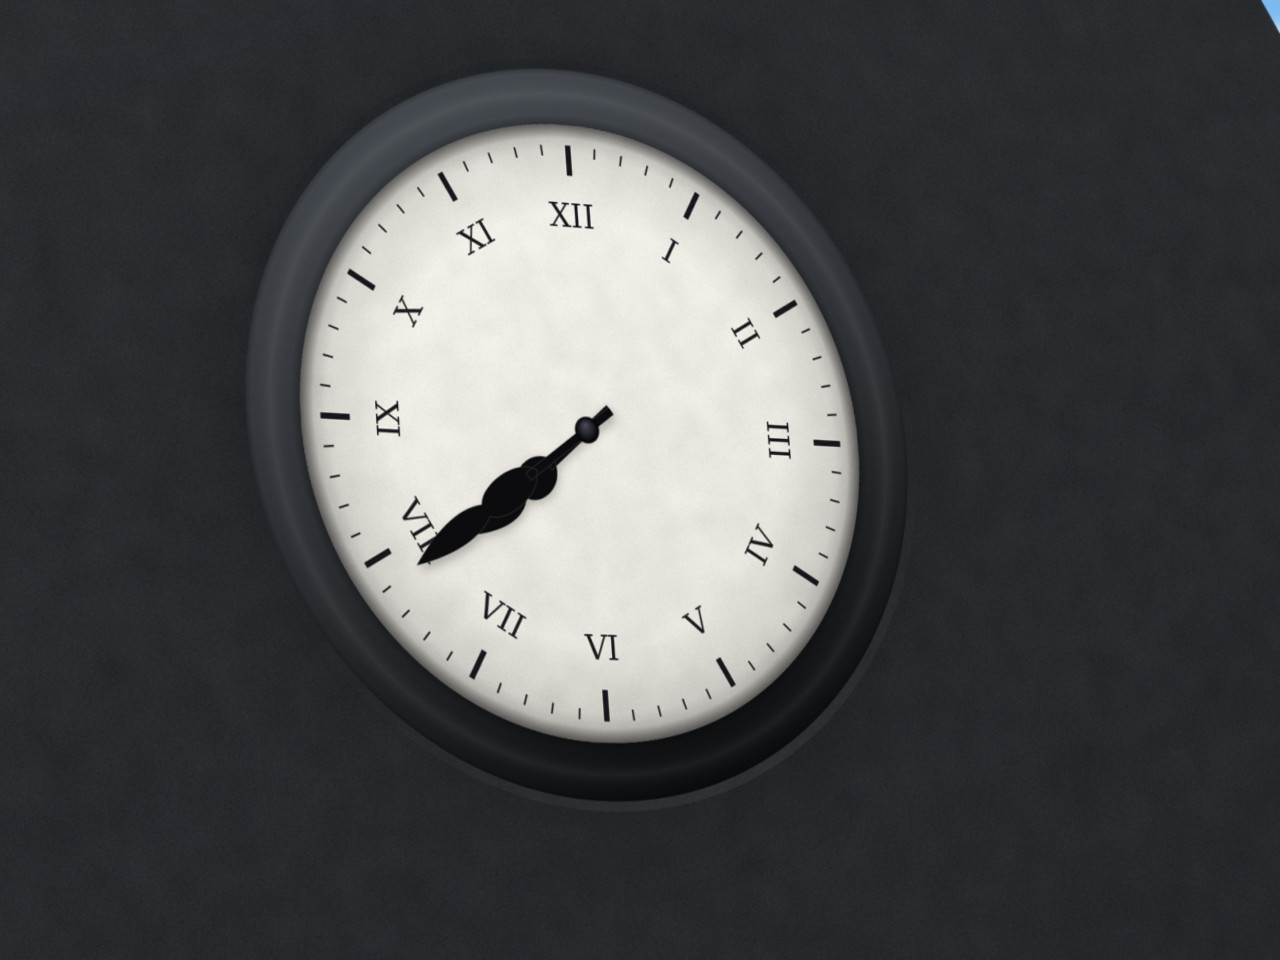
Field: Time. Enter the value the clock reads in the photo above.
7:39
